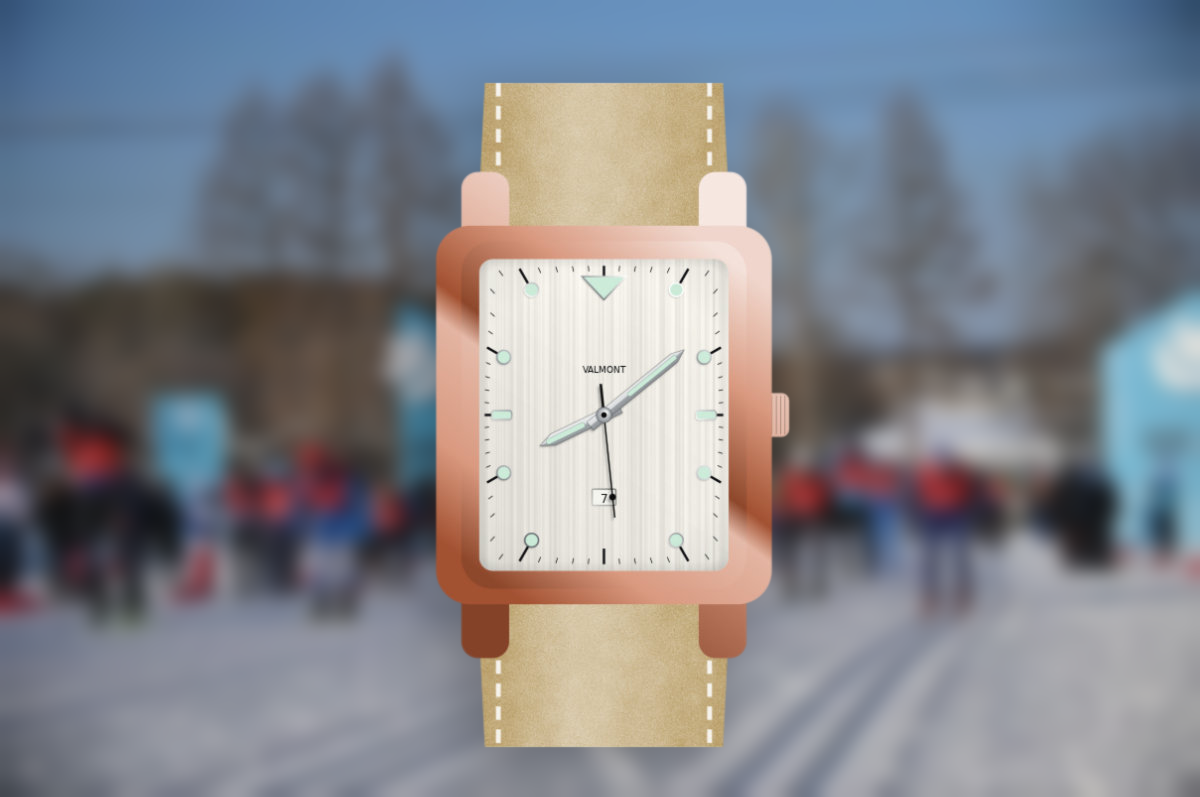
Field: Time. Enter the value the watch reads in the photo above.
8:08:29
